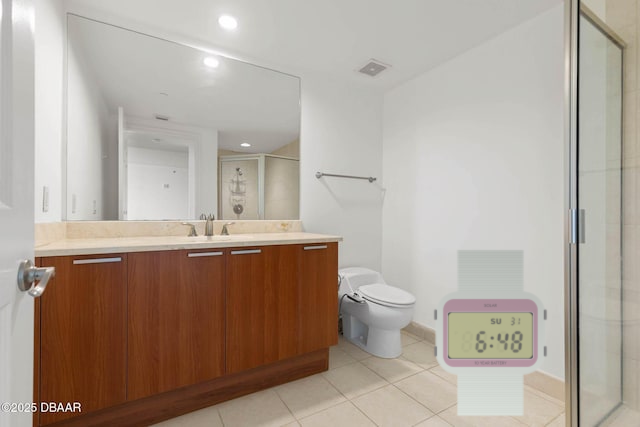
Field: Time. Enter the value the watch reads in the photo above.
6:48
